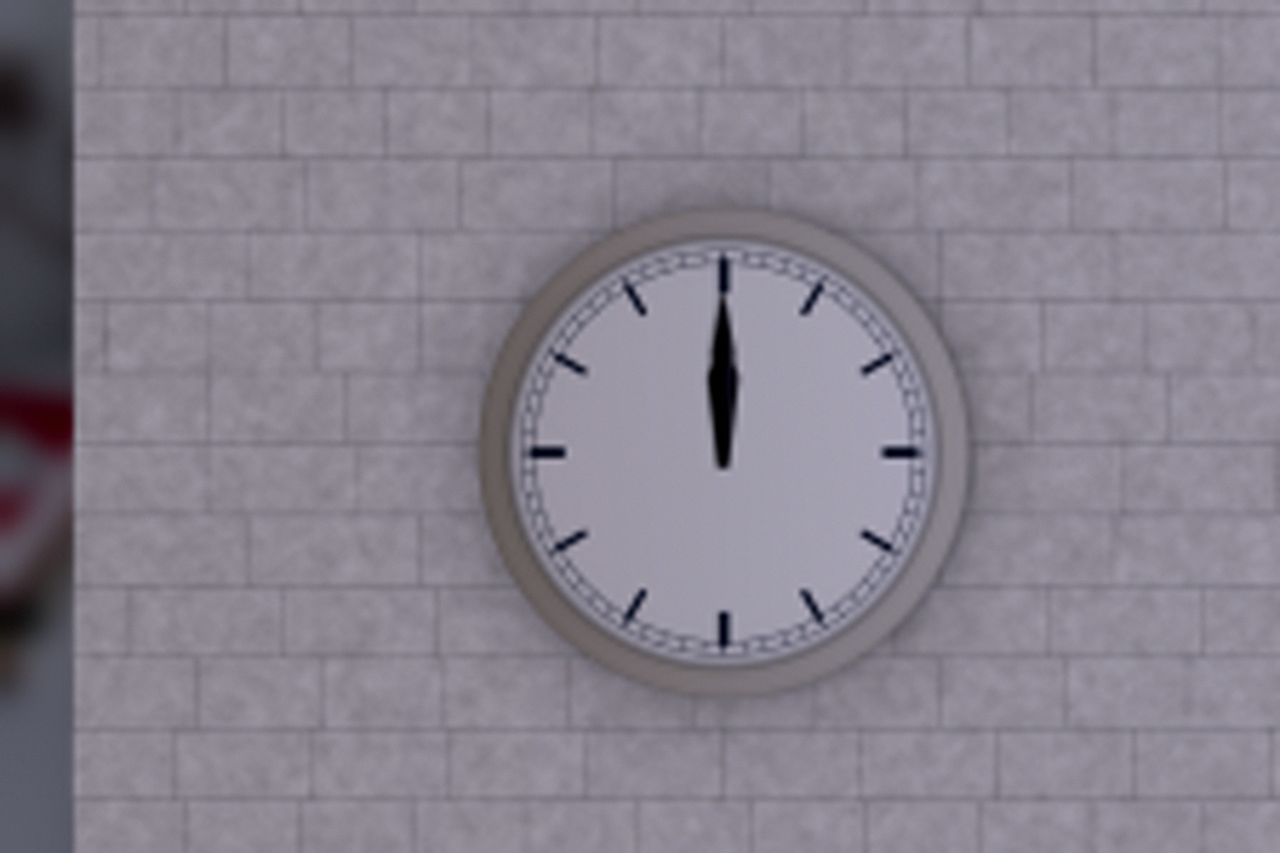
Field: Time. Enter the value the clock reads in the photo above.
12:00
